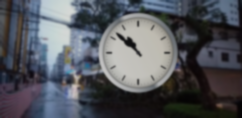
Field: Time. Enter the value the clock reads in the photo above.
10:52
